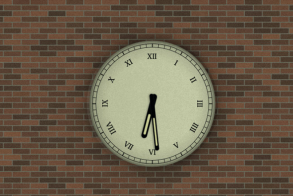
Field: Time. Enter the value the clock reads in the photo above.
6:29
